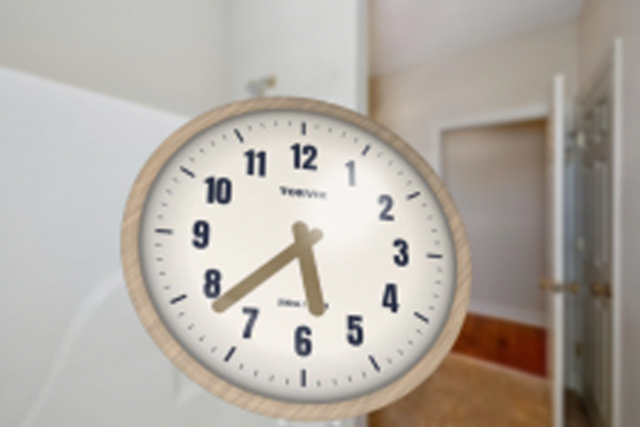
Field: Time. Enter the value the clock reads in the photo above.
5:38
